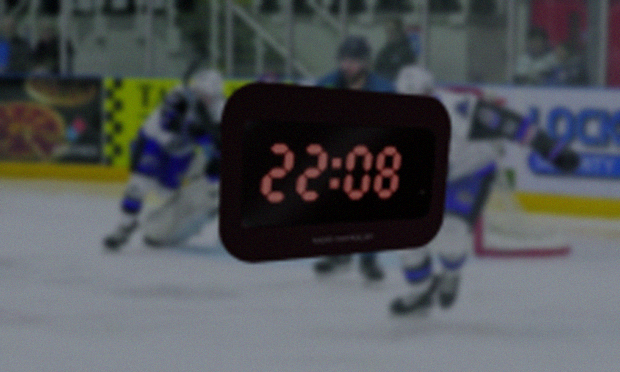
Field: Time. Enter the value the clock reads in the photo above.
22:08
